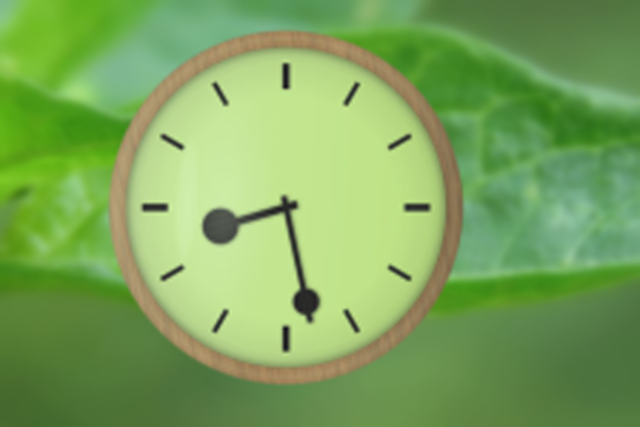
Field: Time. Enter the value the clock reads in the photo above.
8:28
